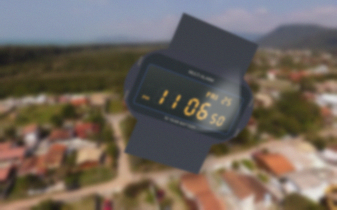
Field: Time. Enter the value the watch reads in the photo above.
11:06
